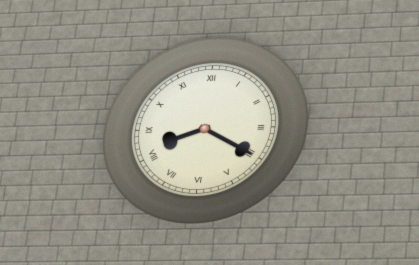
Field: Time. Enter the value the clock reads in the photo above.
8:20
